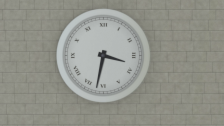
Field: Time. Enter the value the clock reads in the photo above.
3:32
